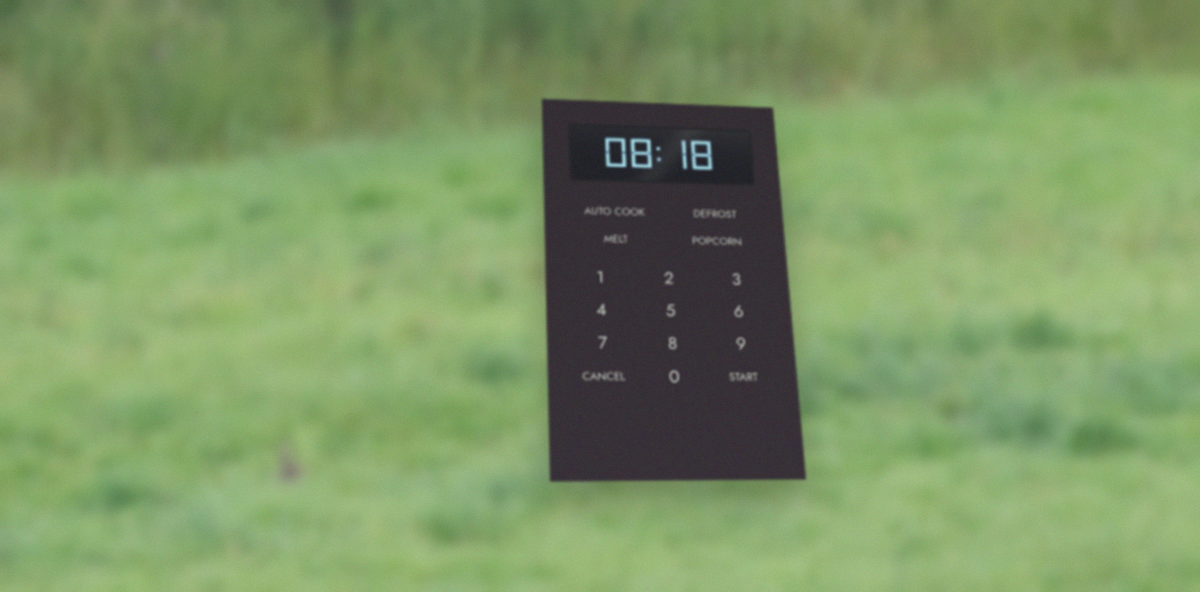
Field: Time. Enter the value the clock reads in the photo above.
8:18
